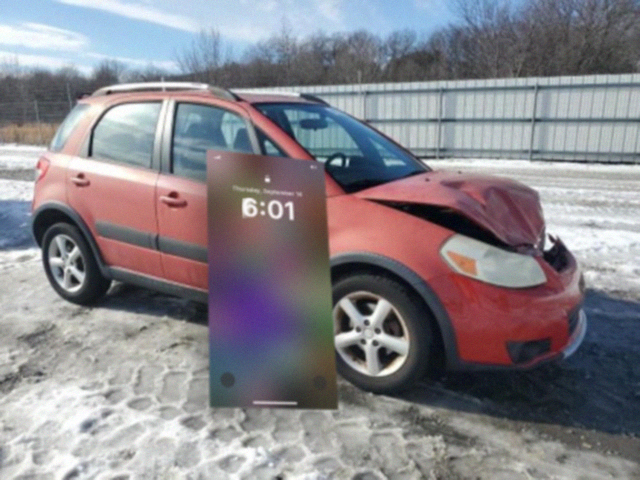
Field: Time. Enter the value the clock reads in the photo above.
6:01
